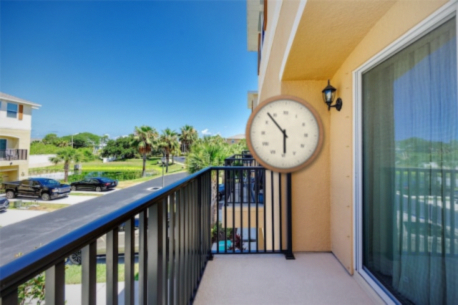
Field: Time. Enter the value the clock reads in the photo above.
5:53
